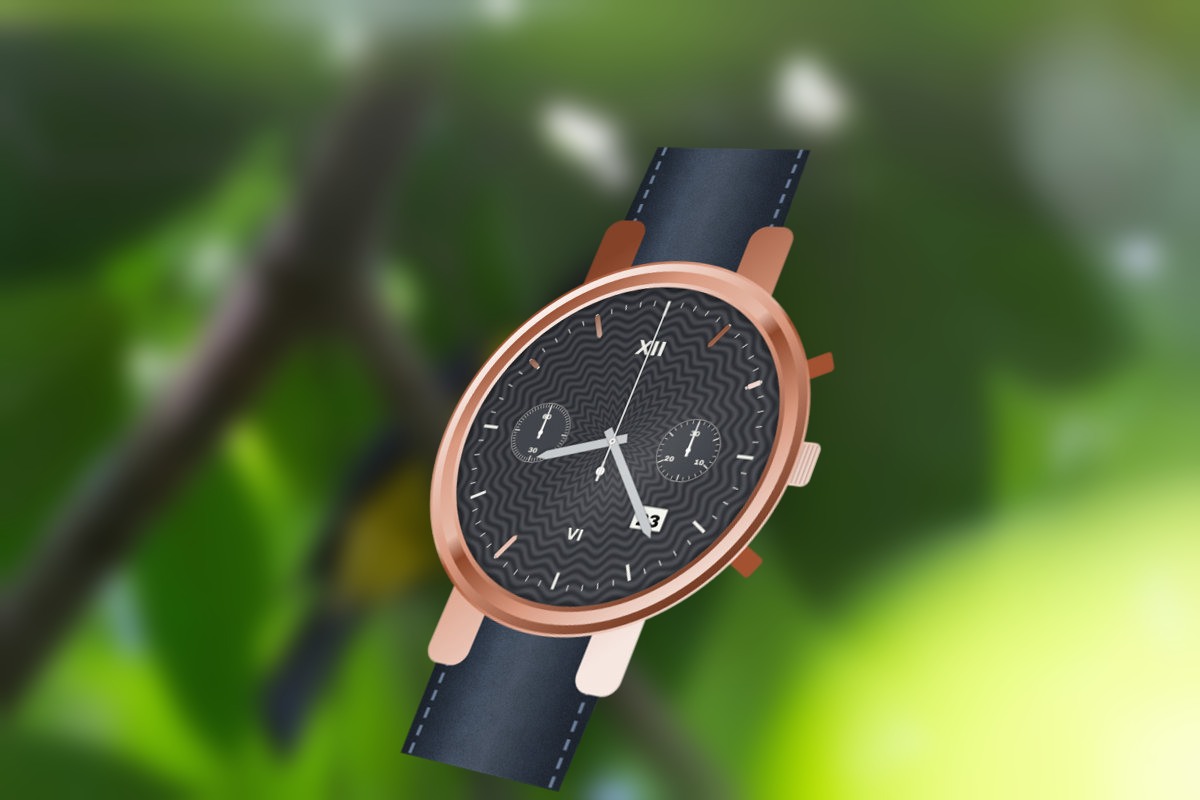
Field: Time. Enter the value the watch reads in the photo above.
8:23
